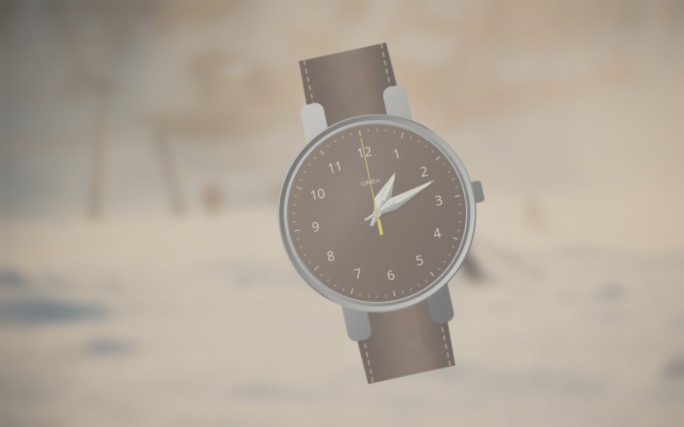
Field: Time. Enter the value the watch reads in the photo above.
1:12:00
